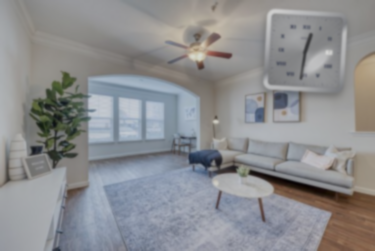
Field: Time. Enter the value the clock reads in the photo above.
12:31
